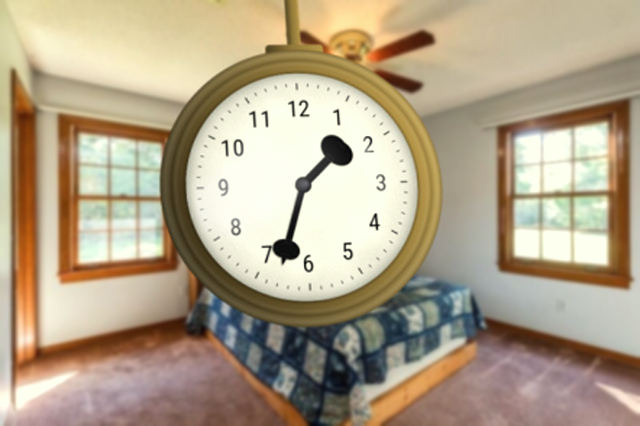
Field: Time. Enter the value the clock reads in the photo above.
1:33
